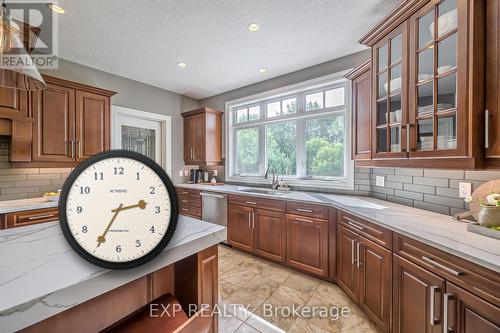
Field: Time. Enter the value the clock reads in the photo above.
2:35
